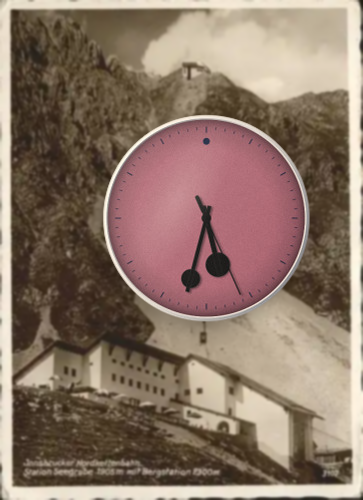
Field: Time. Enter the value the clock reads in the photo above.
5:32:26
